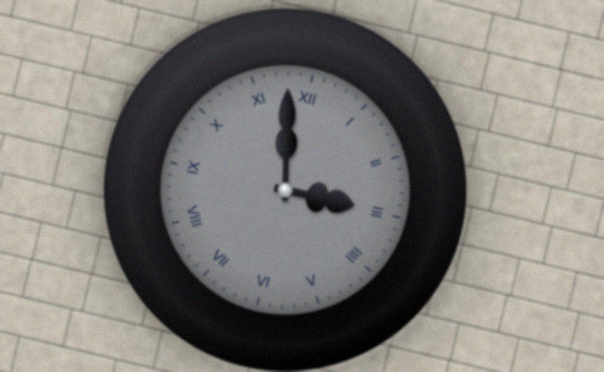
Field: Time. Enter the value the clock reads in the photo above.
2:58
